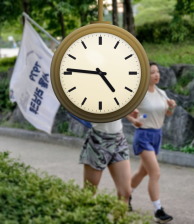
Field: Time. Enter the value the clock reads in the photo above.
4:46
